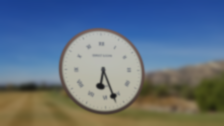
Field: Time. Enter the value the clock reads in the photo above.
6:27
